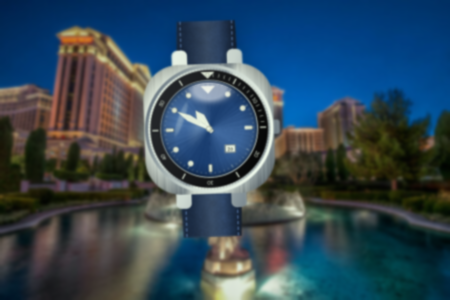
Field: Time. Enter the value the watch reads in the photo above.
10:50
